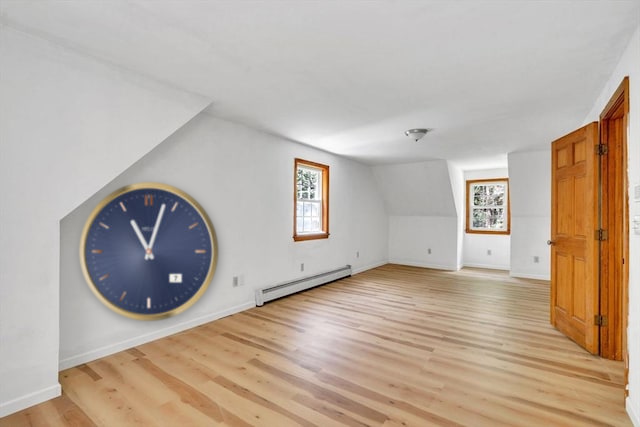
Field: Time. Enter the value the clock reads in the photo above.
11:03
